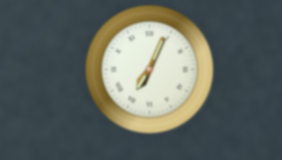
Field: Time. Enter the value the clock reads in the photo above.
7:04
